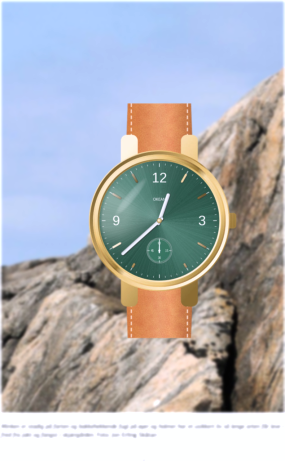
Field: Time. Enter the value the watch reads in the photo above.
12:38
